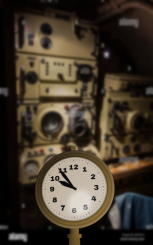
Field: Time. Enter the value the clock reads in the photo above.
9:54
